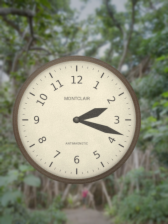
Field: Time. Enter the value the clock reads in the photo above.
2:18
